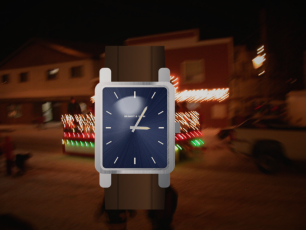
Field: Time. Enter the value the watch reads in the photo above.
3:05
